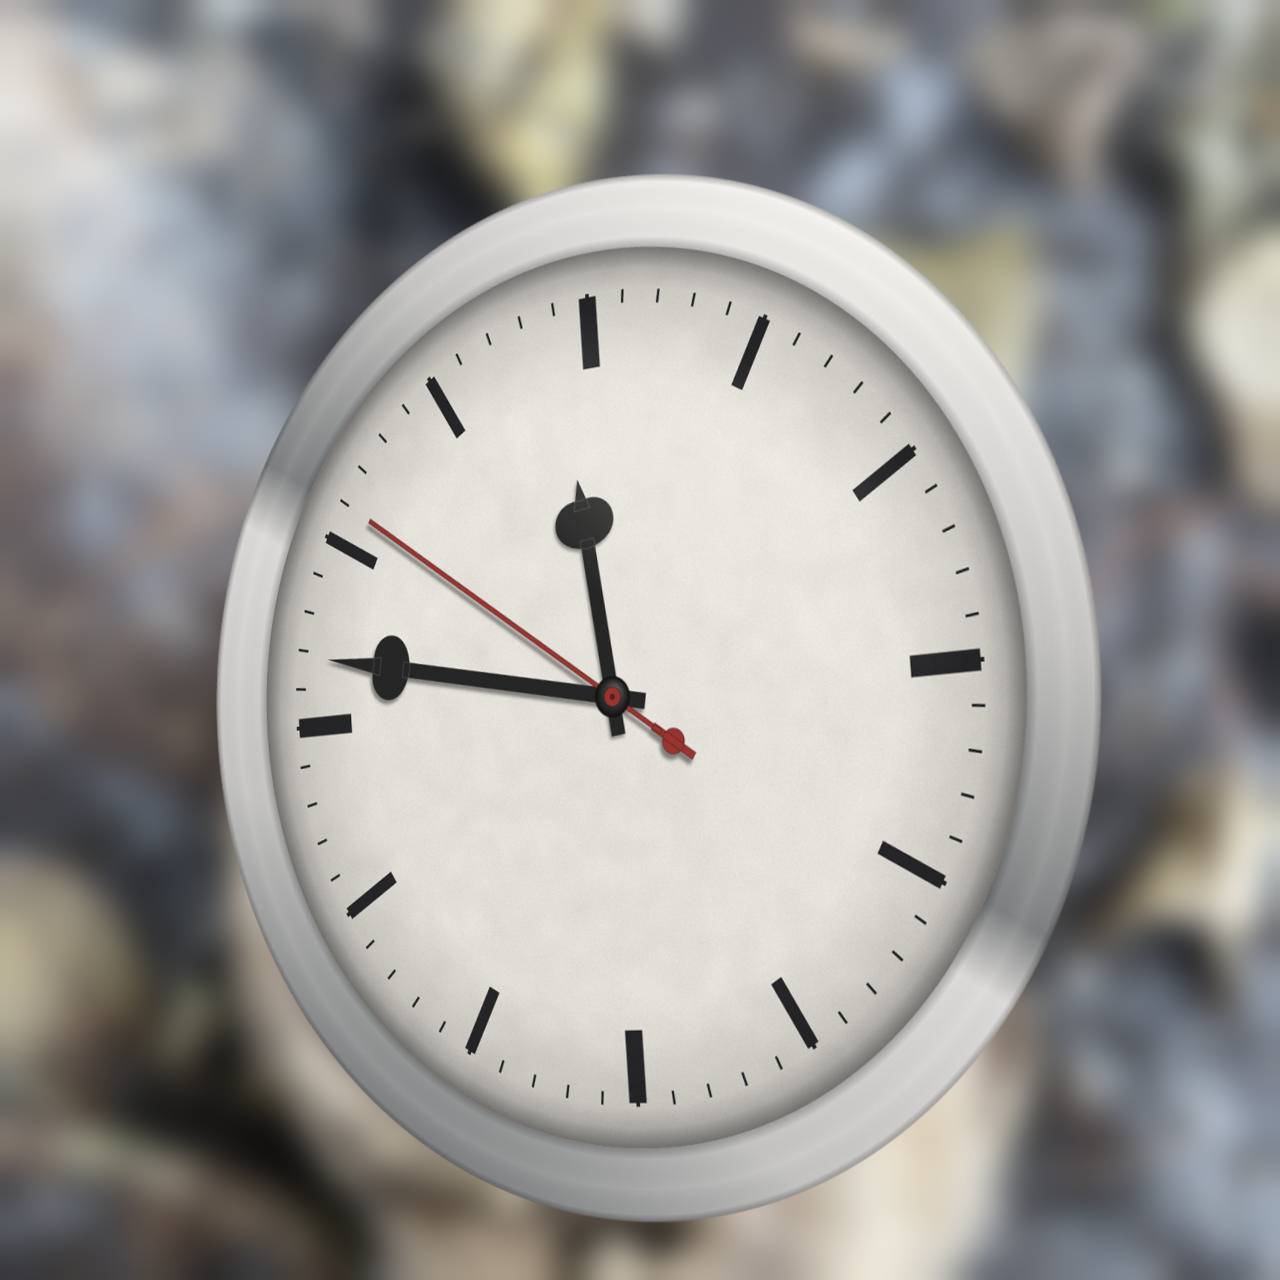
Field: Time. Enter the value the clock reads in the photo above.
11:46:51
